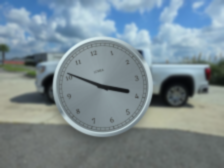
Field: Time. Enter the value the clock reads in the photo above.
3:51
